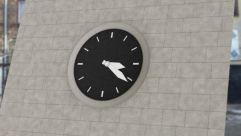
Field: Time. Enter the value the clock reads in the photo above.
3:21
